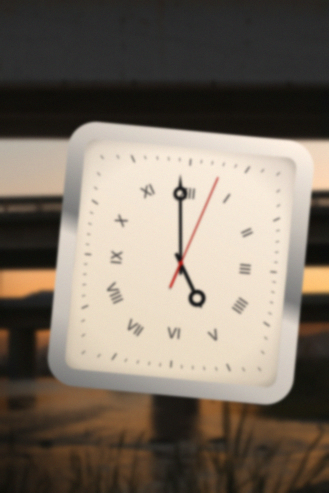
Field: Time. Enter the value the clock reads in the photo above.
4:59:03
